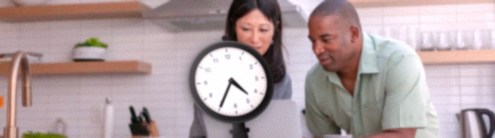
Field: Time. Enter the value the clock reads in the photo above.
4:35
